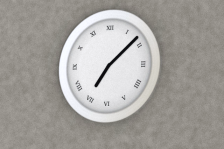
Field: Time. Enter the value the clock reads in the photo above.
7:08
